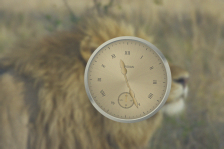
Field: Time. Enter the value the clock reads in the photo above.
11:26
